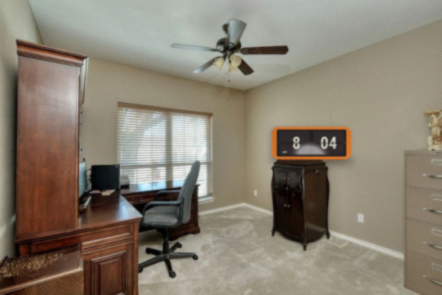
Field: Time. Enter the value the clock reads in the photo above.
8:04
